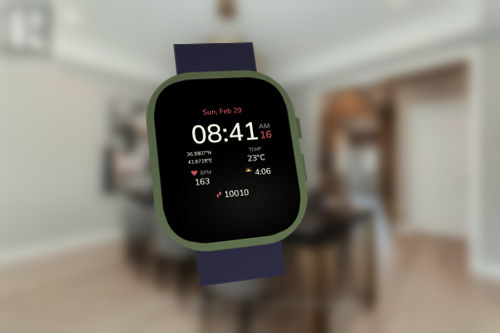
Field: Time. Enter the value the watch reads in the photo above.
8:41:16
